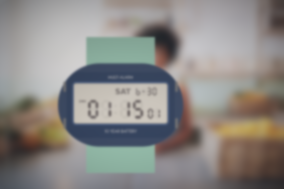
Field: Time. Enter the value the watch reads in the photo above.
1:15
